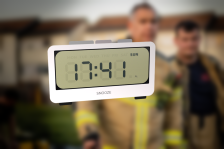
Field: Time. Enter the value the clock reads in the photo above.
17:41
